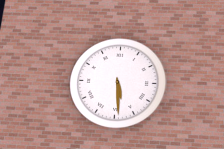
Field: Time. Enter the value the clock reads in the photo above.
5:29
